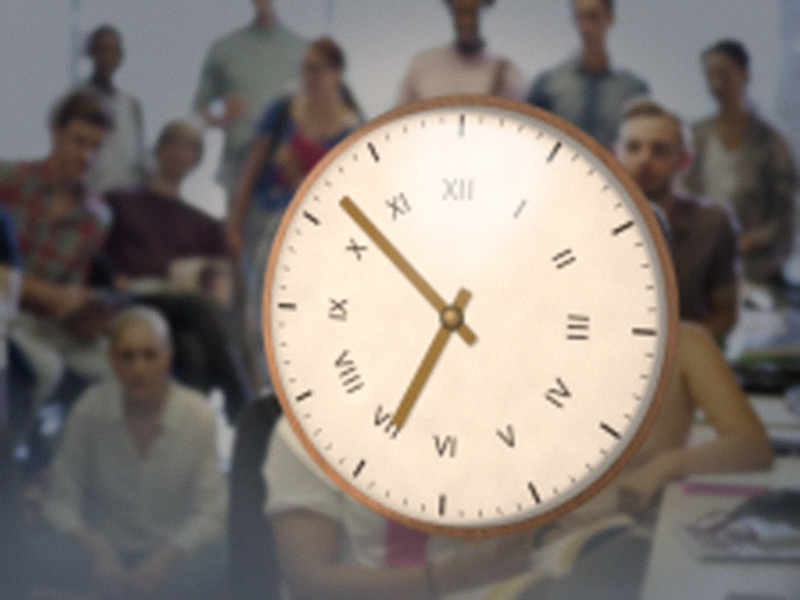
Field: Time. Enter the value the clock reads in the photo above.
6:52
